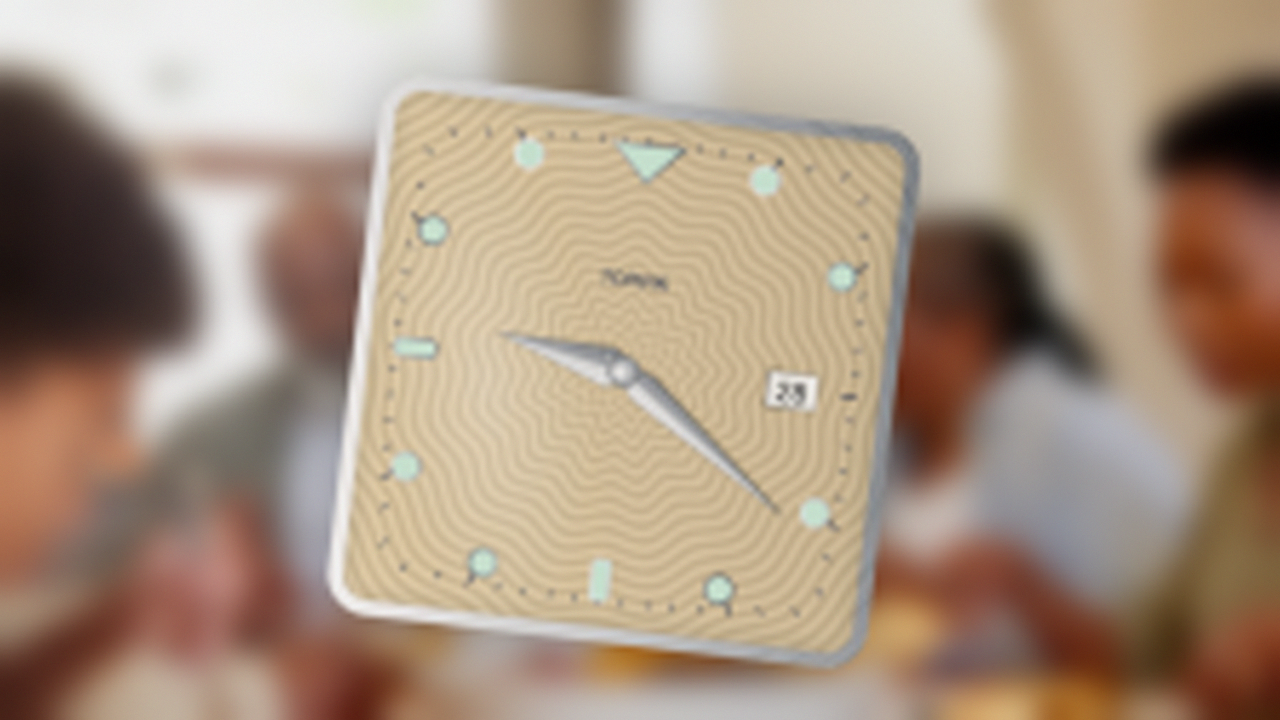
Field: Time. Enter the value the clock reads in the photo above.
9:21
